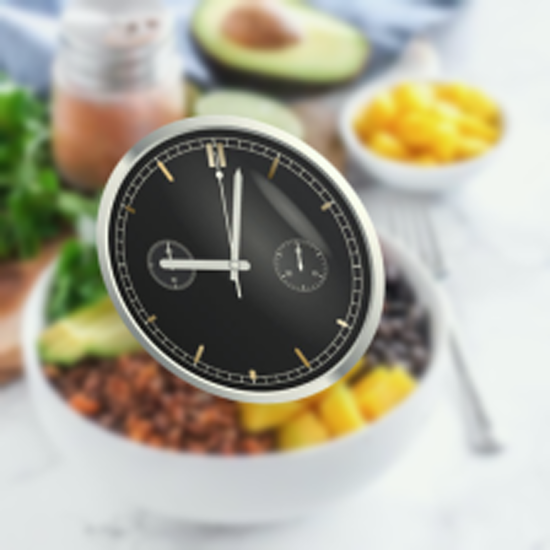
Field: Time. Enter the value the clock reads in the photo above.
9:02
